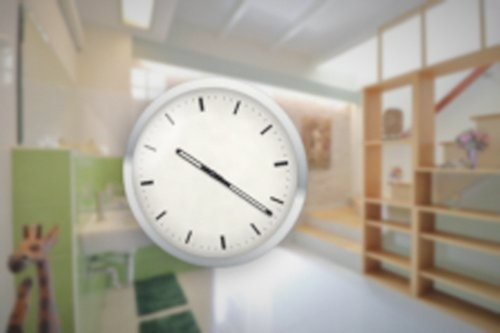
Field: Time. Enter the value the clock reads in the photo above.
10:22
